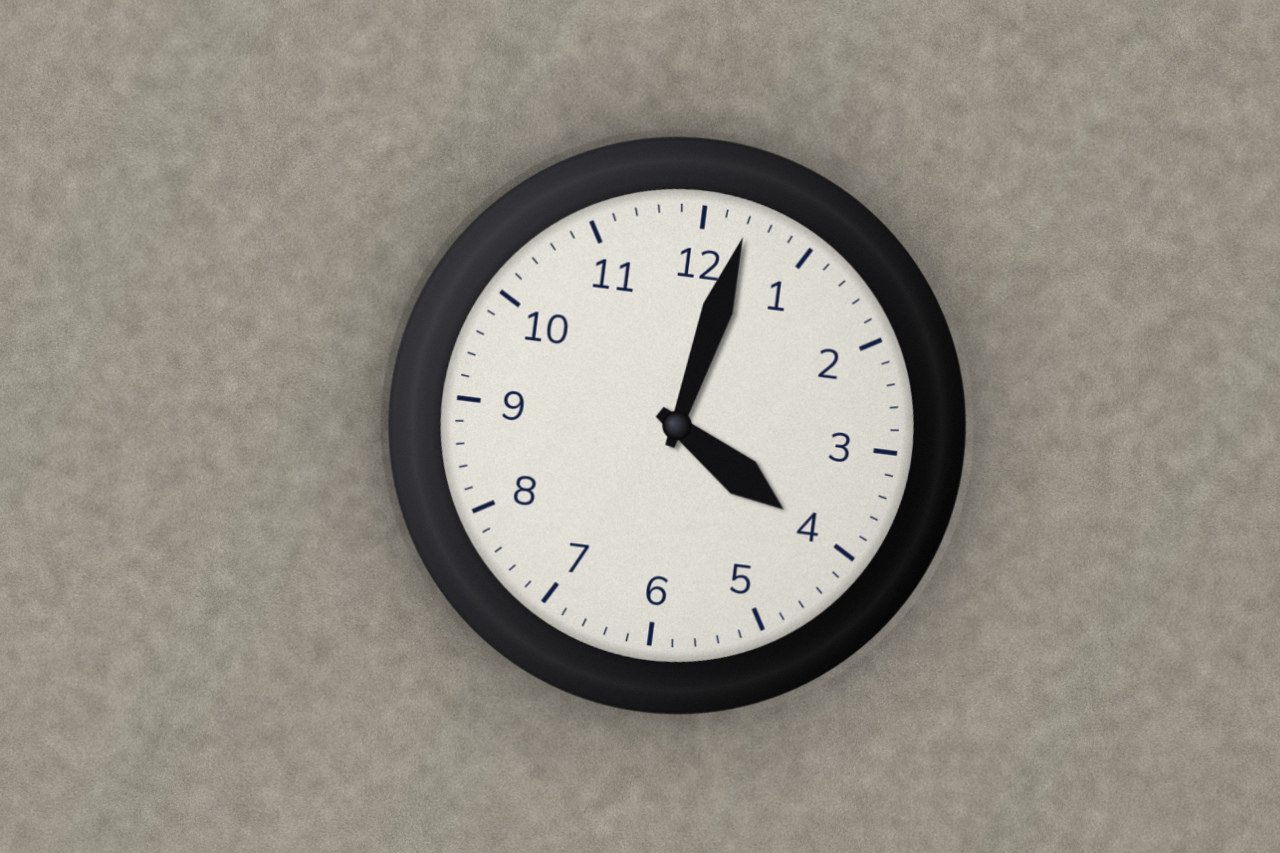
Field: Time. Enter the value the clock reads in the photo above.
4:02
